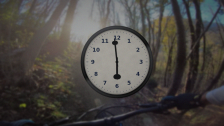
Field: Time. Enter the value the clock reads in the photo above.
5:59
